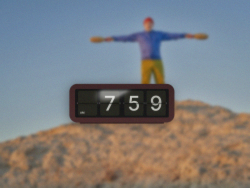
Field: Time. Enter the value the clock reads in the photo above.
7:59
